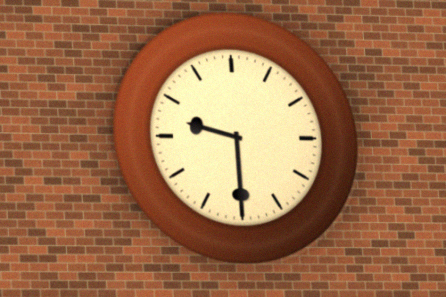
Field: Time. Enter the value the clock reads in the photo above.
9:30
